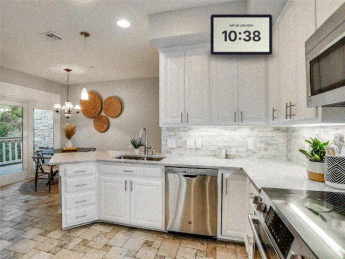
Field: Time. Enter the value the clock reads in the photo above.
10:38
